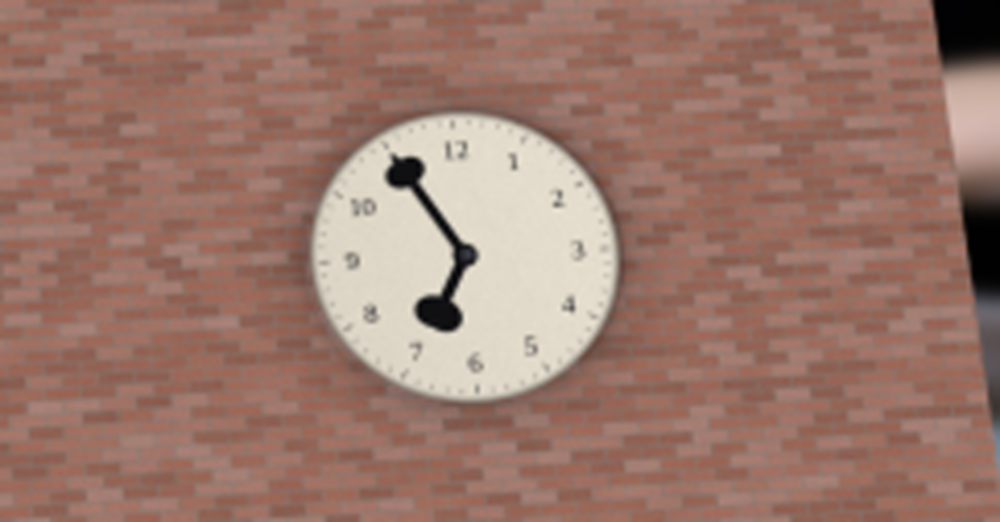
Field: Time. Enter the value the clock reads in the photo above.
6:55
